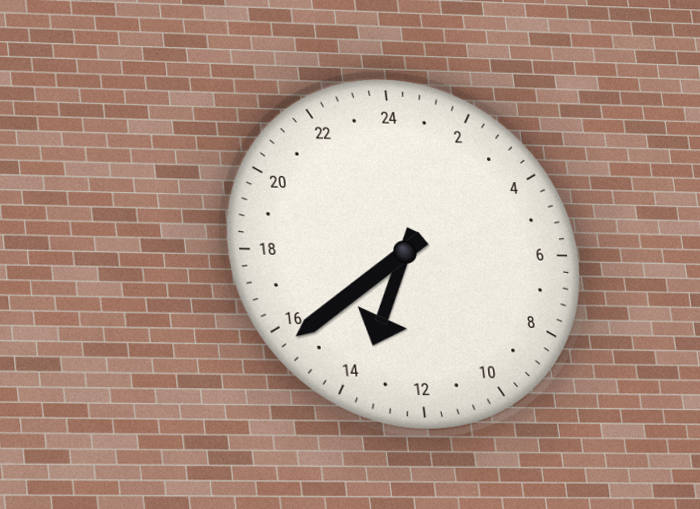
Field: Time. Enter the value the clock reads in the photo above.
13:39
